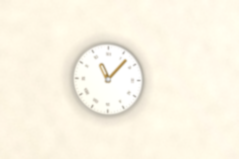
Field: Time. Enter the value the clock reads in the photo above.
11:07
